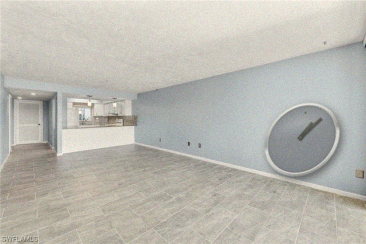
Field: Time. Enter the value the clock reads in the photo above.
1:07
